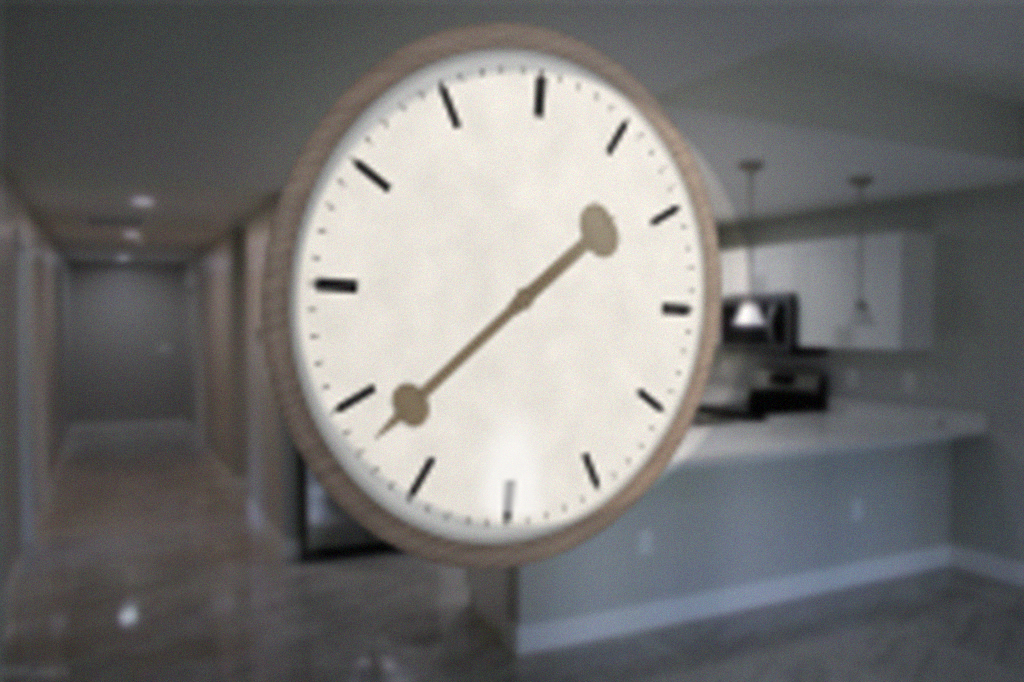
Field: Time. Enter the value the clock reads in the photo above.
1:38
